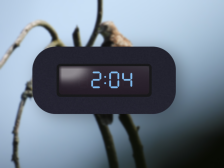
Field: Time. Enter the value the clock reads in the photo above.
2:04
